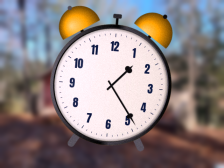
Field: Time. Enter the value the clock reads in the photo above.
1:24
